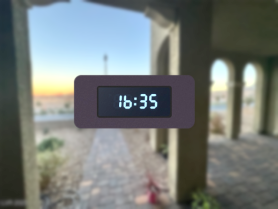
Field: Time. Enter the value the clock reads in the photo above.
16:35
